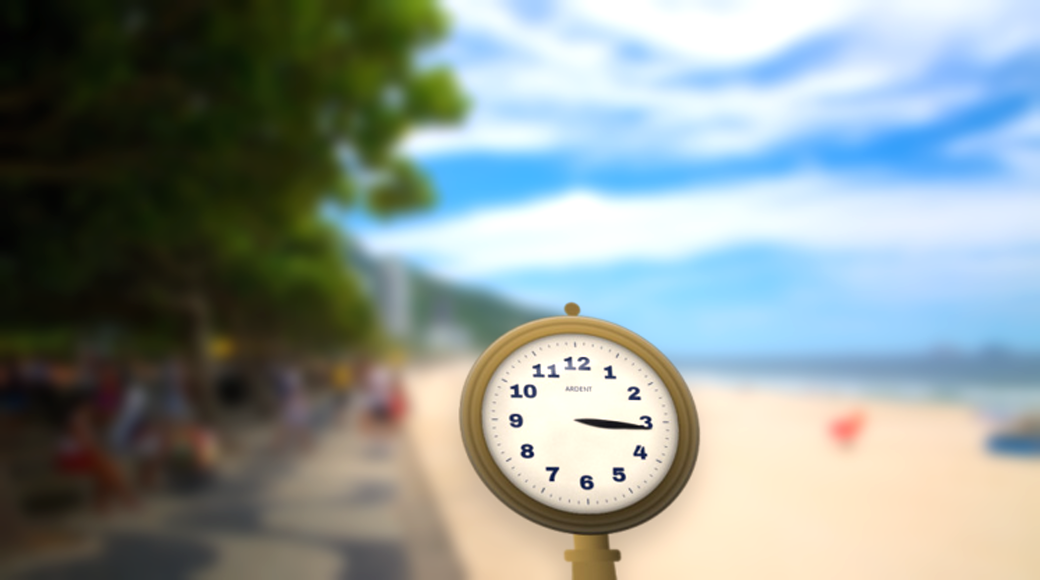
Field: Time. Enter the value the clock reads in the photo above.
3:16
